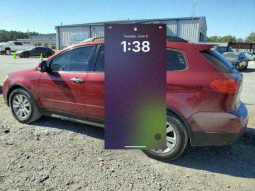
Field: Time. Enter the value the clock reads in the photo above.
1:38
